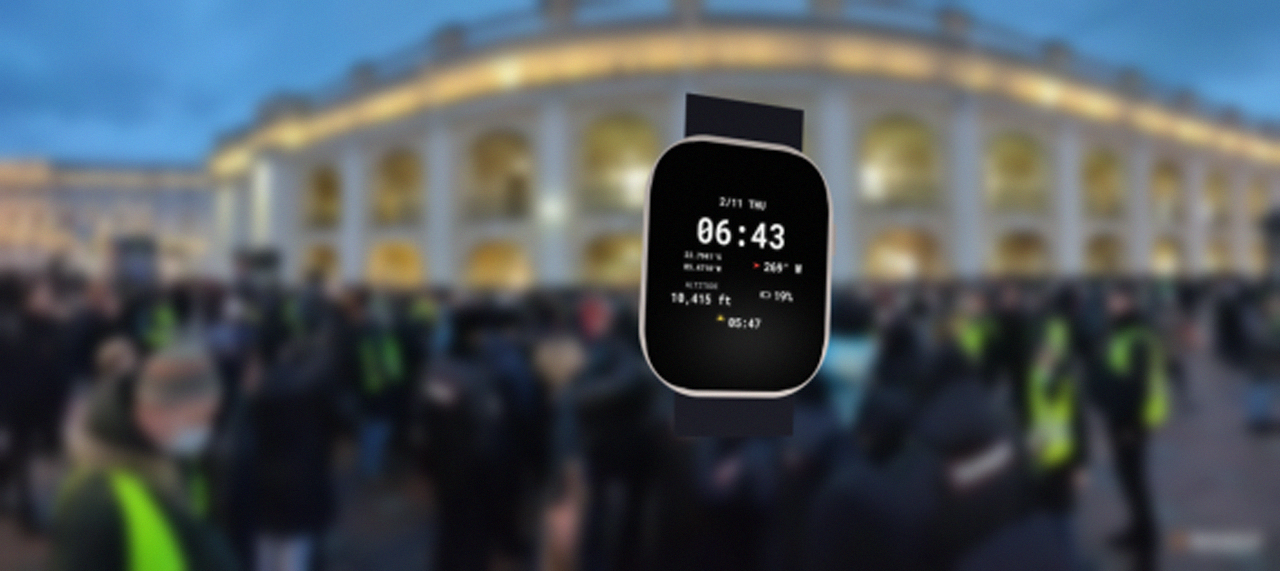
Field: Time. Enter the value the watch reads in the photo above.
6:43
